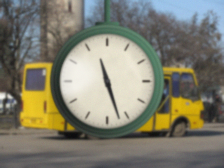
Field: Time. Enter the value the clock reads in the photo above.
11:27
